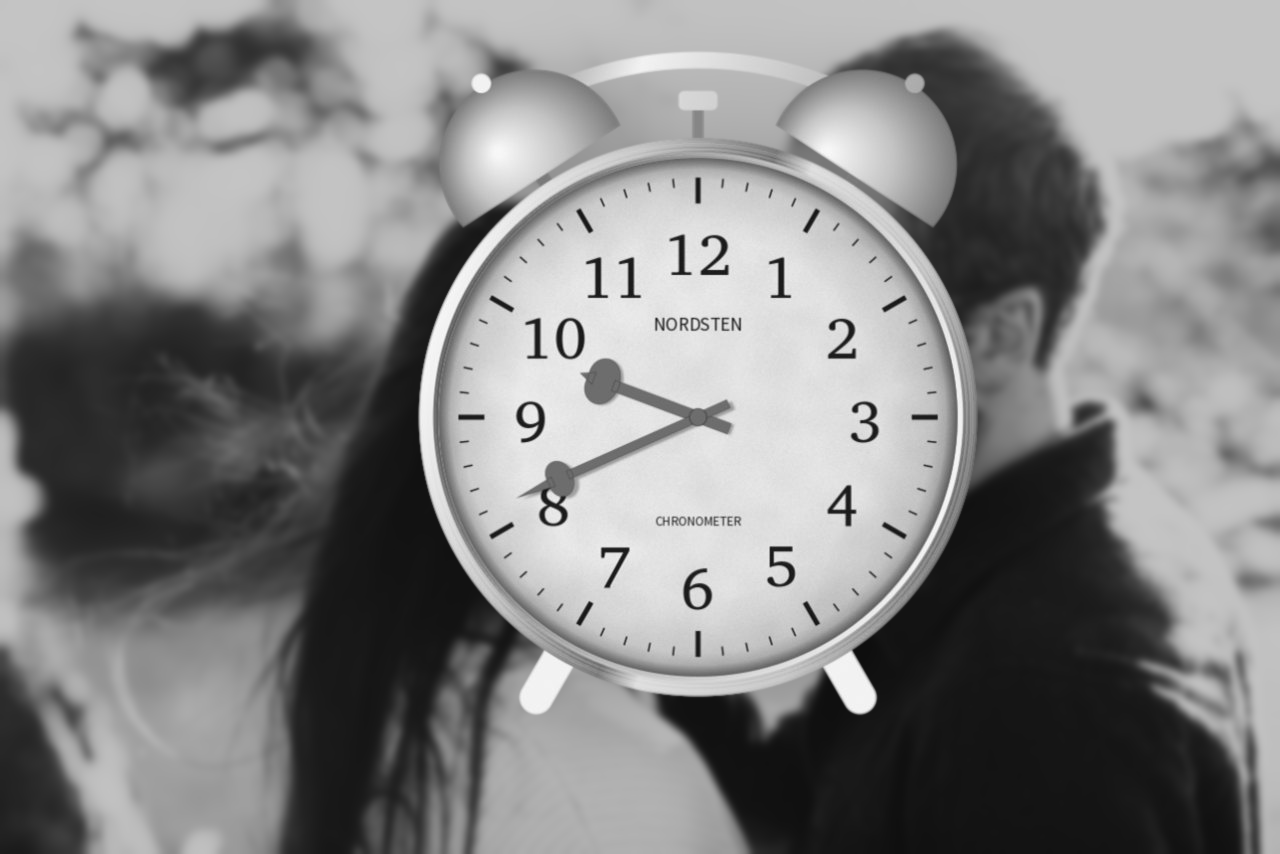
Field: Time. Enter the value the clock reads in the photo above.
9:41
